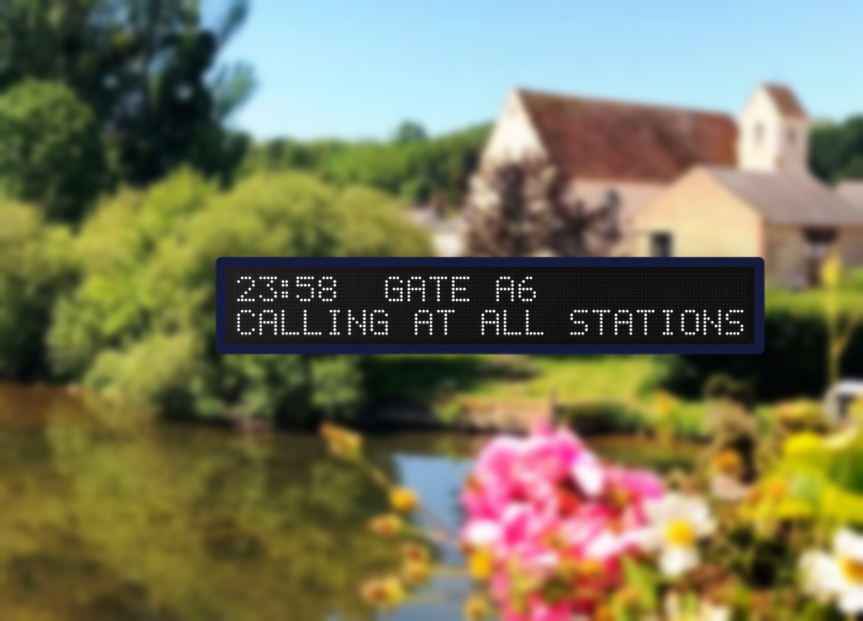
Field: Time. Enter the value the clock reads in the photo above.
23:58
